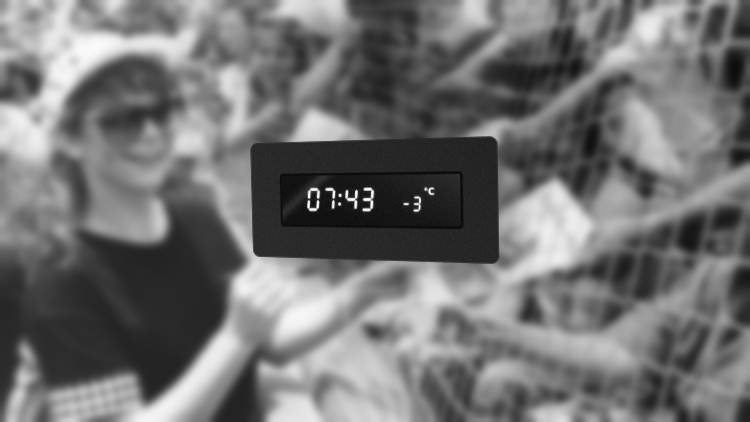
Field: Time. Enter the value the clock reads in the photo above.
7:43
